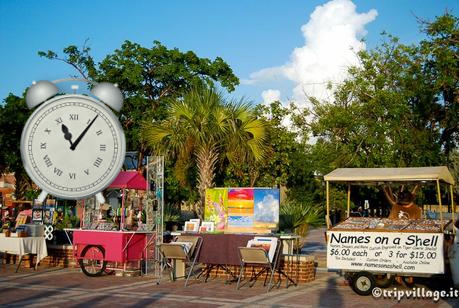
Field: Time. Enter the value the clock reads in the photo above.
11:06
